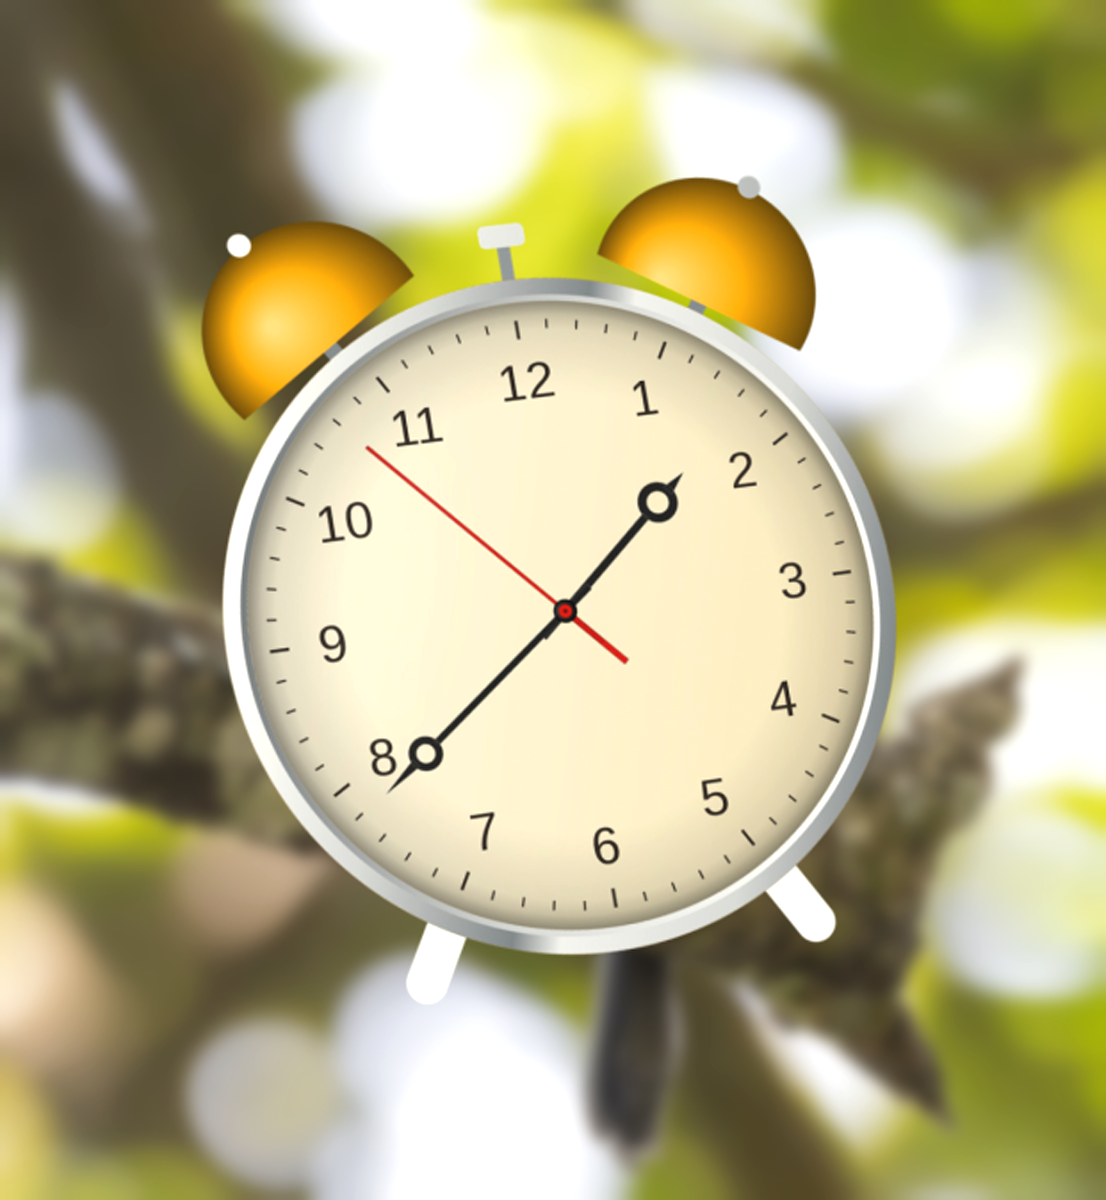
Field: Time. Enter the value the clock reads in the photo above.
1:38:53
